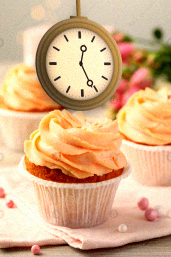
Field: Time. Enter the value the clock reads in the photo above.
12:26
